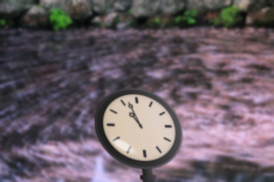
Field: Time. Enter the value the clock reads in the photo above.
10:57
